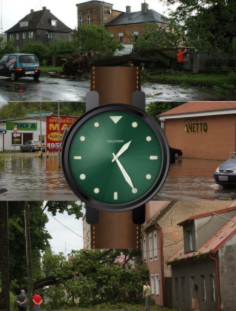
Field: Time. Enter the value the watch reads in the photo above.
1:25
